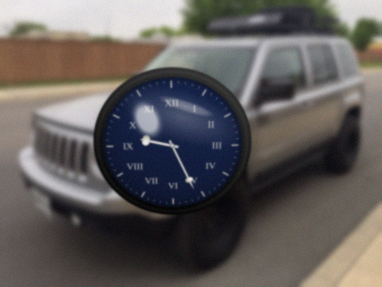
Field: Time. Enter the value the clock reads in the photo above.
9:26
